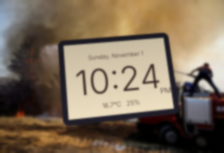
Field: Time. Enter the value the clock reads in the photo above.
10:24
